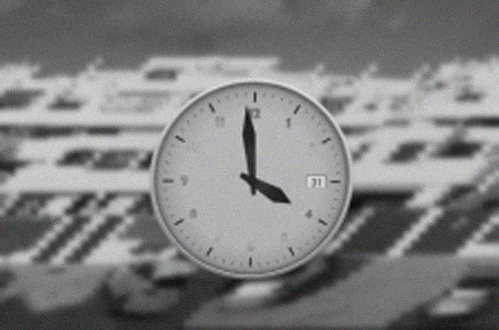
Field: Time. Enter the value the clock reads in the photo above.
3:59
